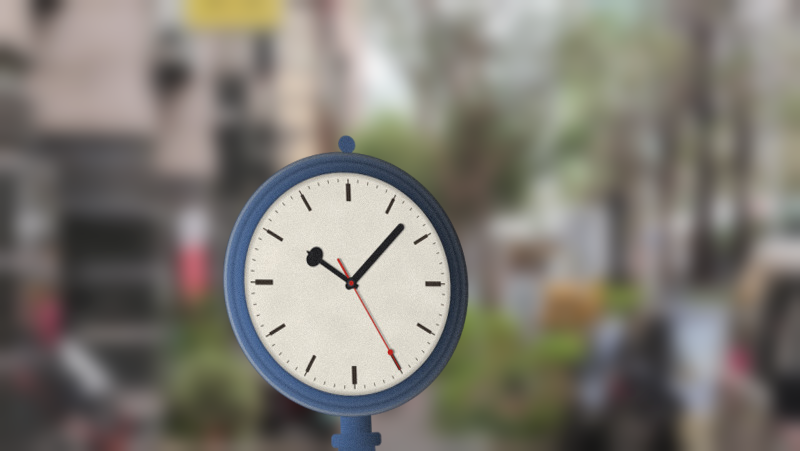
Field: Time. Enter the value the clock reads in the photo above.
10:07:25
